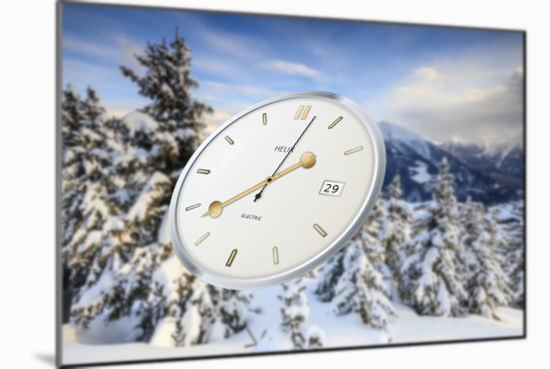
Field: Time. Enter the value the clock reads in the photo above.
1:38:02
